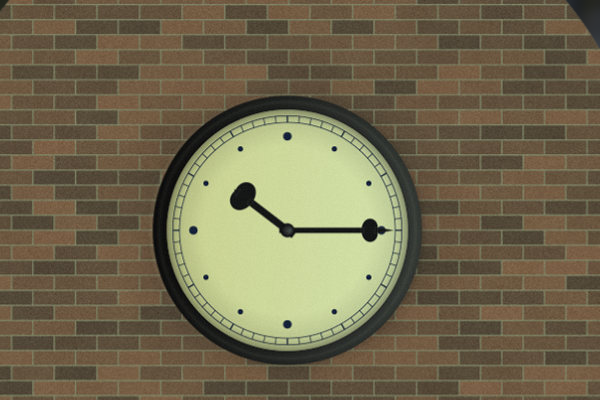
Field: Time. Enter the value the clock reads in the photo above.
10:15
